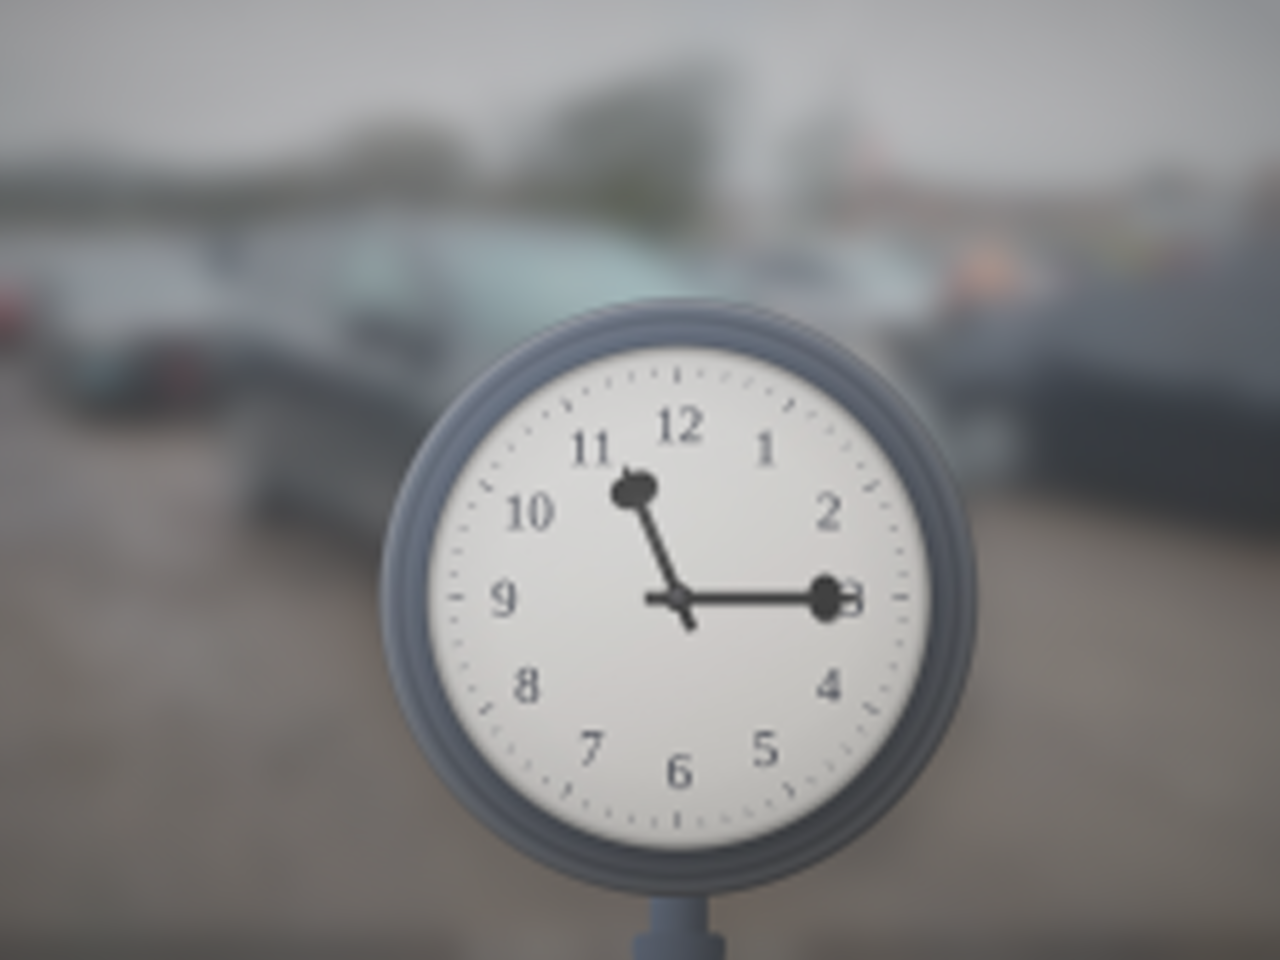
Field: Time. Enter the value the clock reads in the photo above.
11:15
